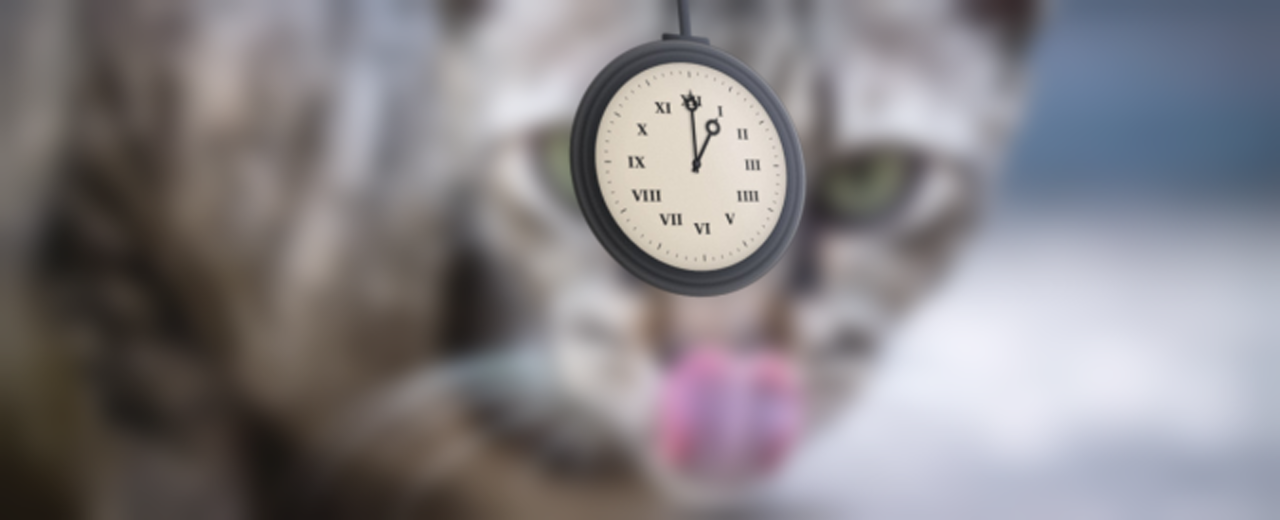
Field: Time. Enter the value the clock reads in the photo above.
1:00
